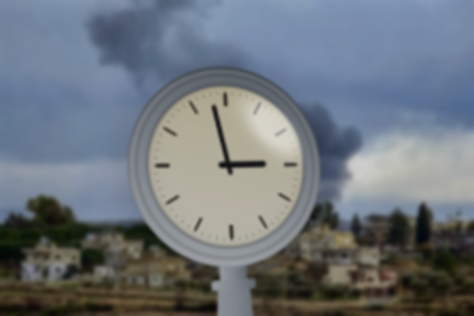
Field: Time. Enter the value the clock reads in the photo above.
2:58
